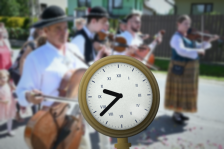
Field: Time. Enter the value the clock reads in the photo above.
9:38
